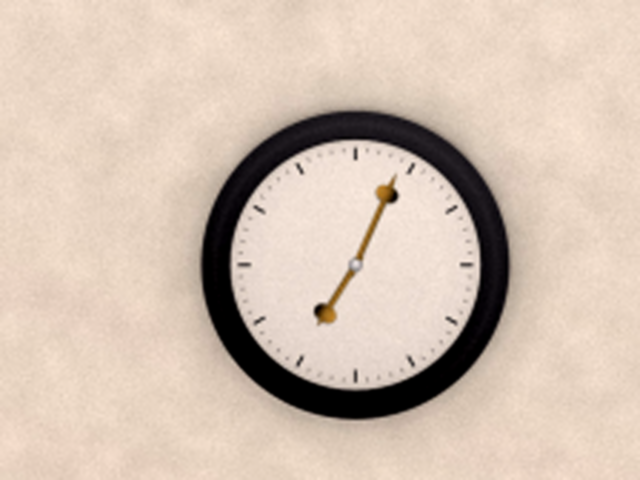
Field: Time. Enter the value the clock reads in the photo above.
7:04
